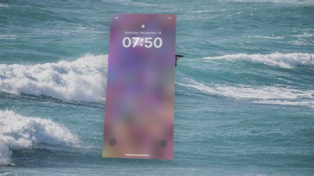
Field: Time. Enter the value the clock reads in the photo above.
7:50
